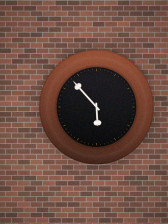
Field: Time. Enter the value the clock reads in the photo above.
5:53
